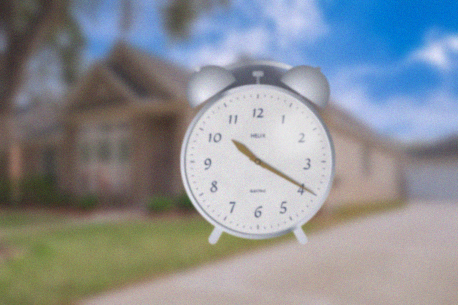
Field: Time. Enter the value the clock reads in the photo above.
10:20
